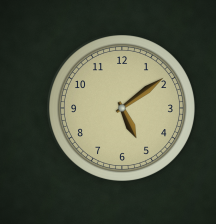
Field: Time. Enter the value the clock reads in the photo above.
5:09
